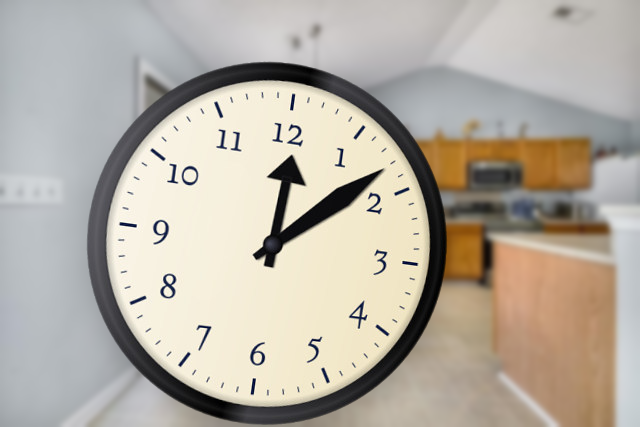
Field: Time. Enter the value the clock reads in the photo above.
12:08
